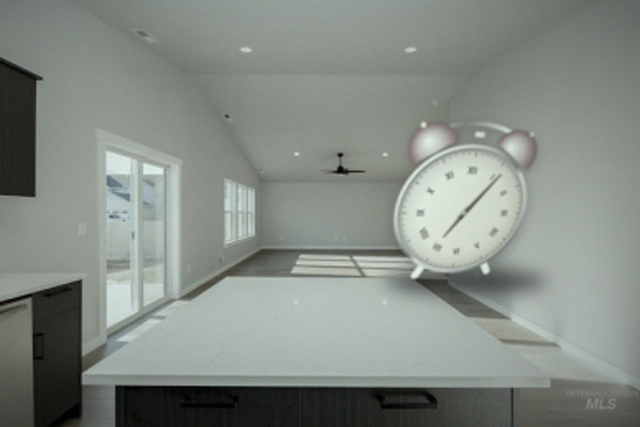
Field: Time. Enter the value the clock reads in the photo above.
7:06
